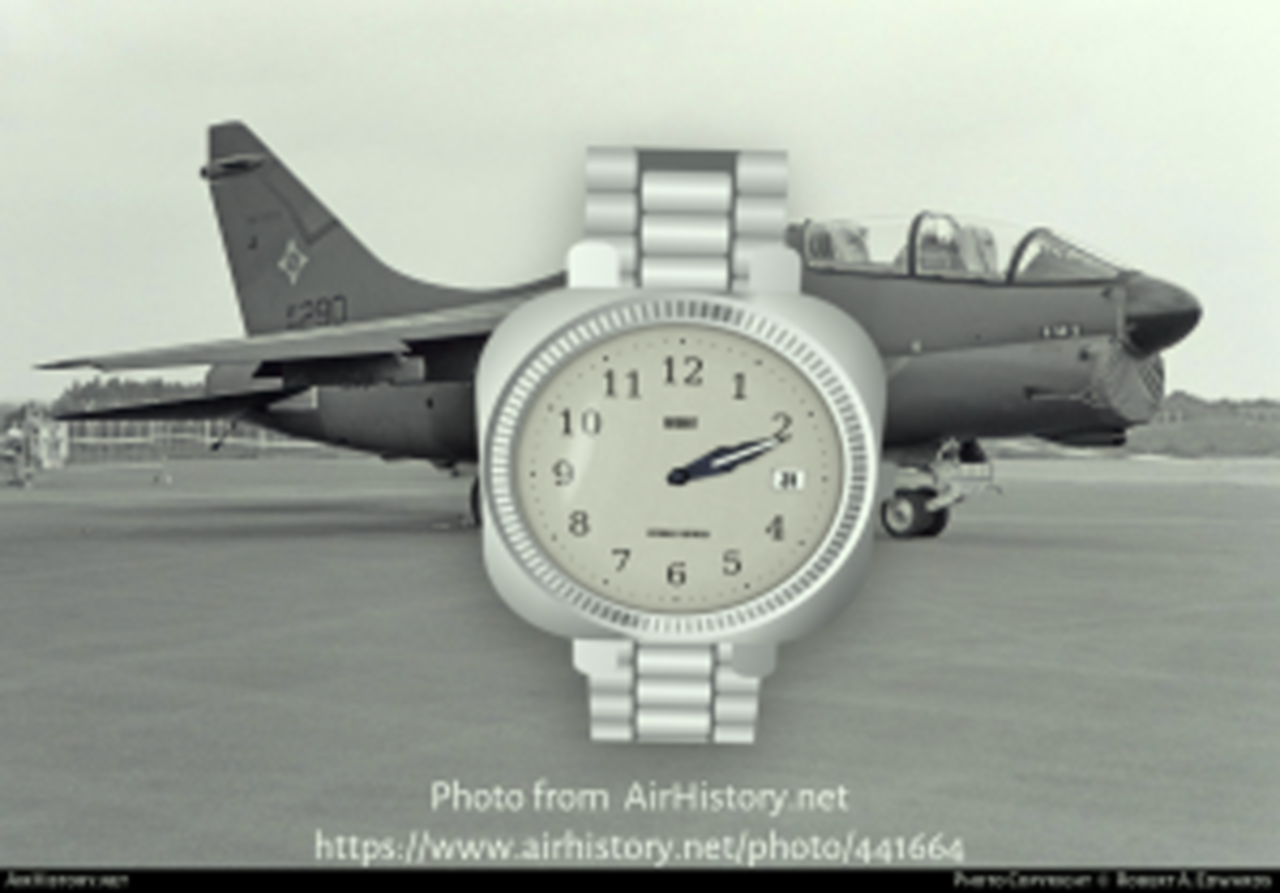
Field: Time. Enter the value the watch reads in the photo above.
2:11
